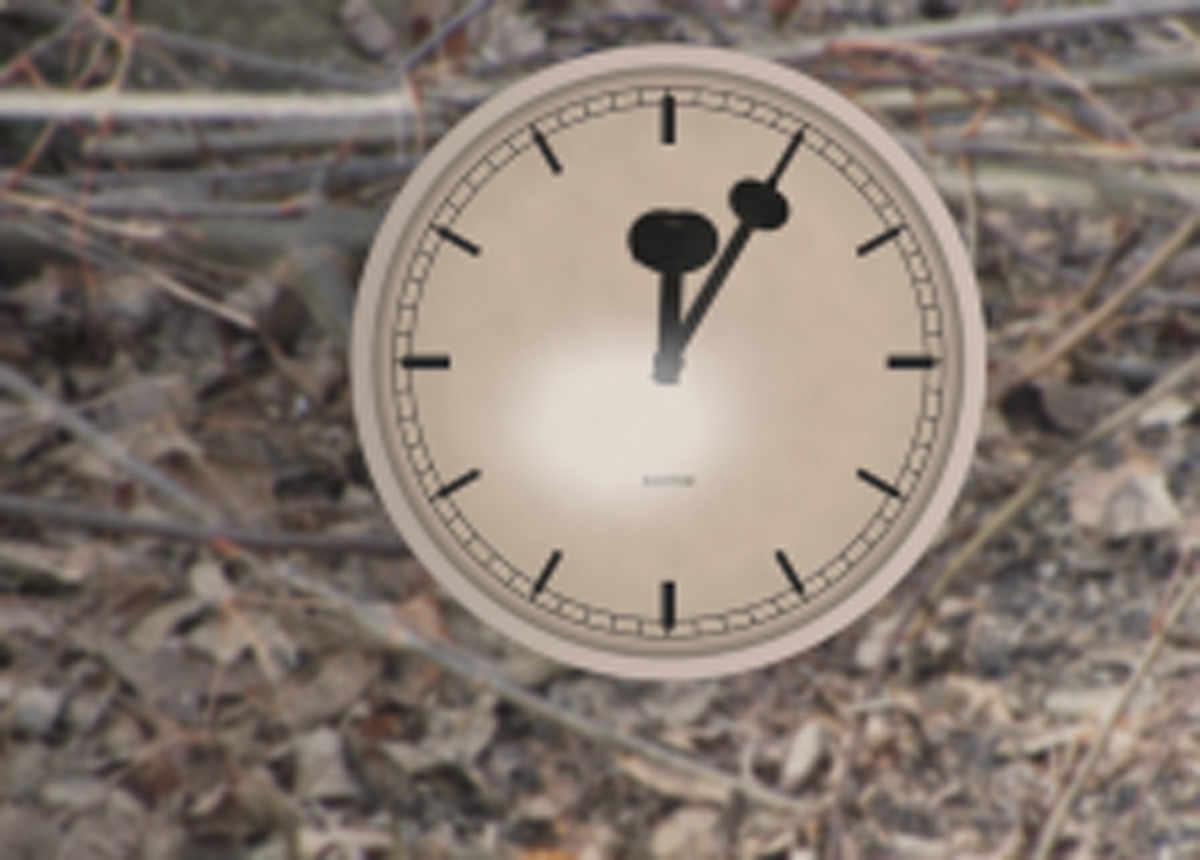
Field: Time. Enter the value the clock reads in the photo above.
12:05
